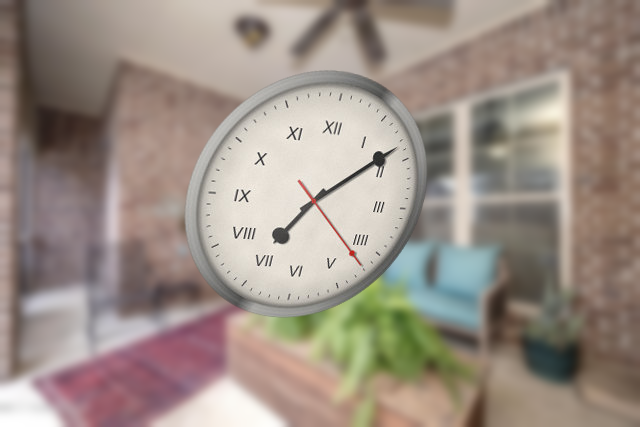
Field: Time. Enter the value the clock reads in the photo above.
7:08:22
